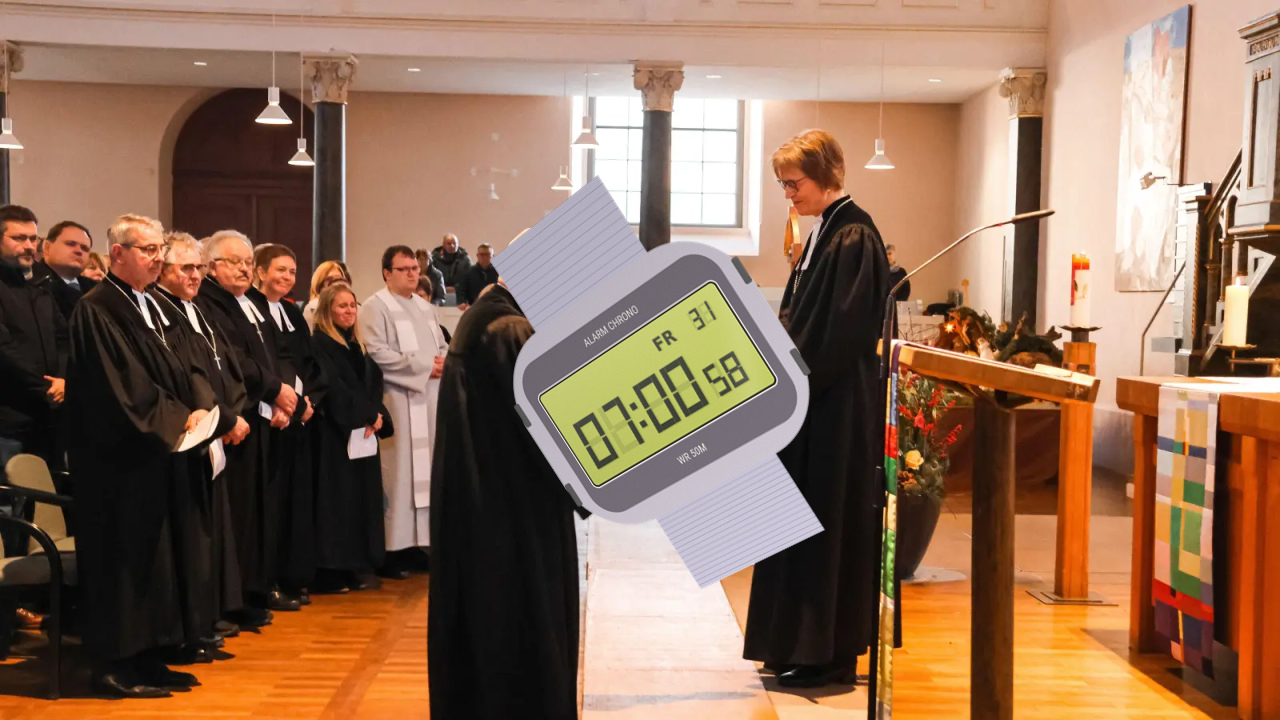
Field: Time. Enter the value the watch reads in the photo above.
7:00:58
